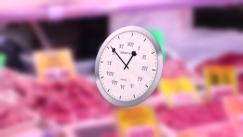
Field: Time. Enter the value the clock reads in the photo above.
12:51
